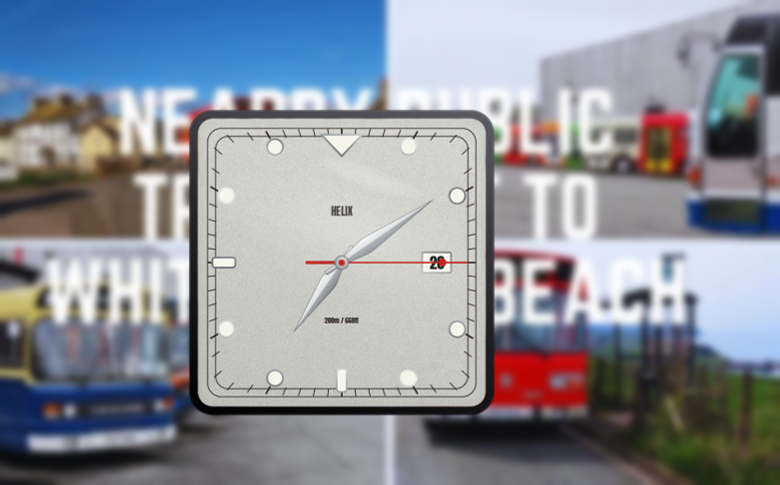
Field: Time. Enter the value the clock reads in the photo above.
7:09:15
